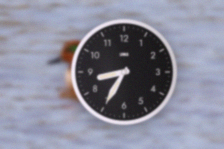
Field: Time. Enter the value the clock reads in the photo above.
8:35
